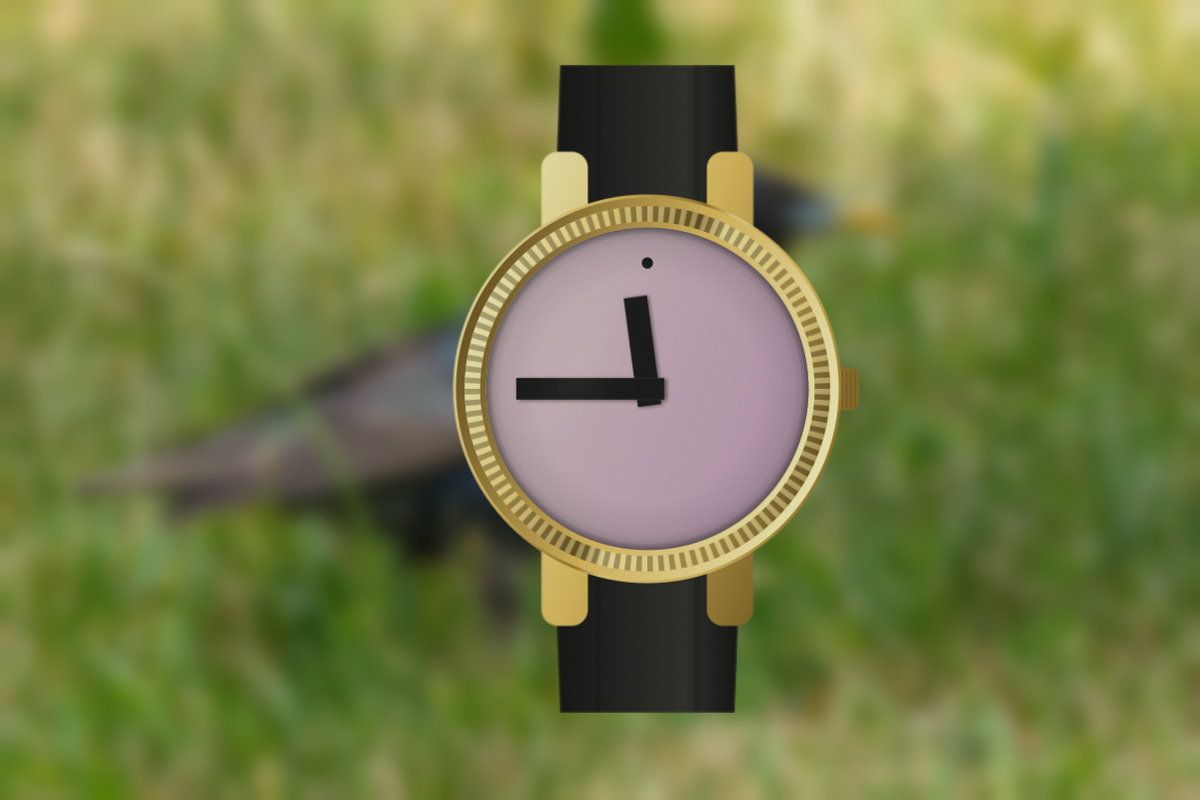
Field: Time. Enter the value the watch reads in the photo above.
11:45
